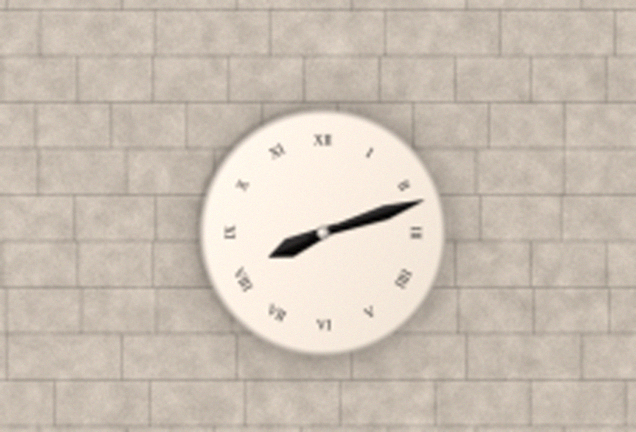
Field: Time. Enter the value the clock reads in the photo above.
8:12
